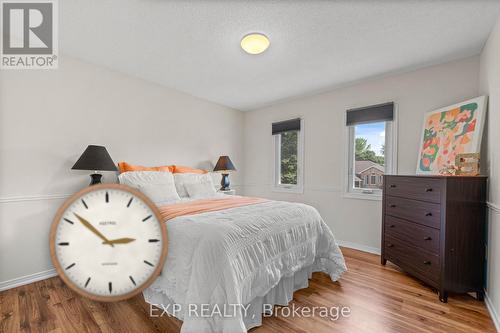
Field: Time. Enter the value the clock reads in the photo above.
2:52
